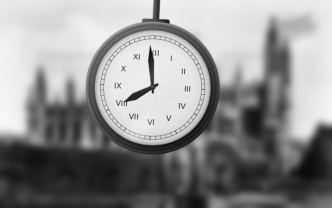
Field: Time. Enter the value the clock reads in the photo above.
7:59
